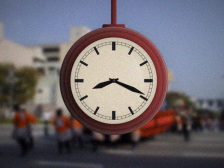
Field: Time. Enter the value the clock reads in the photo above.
8:19
